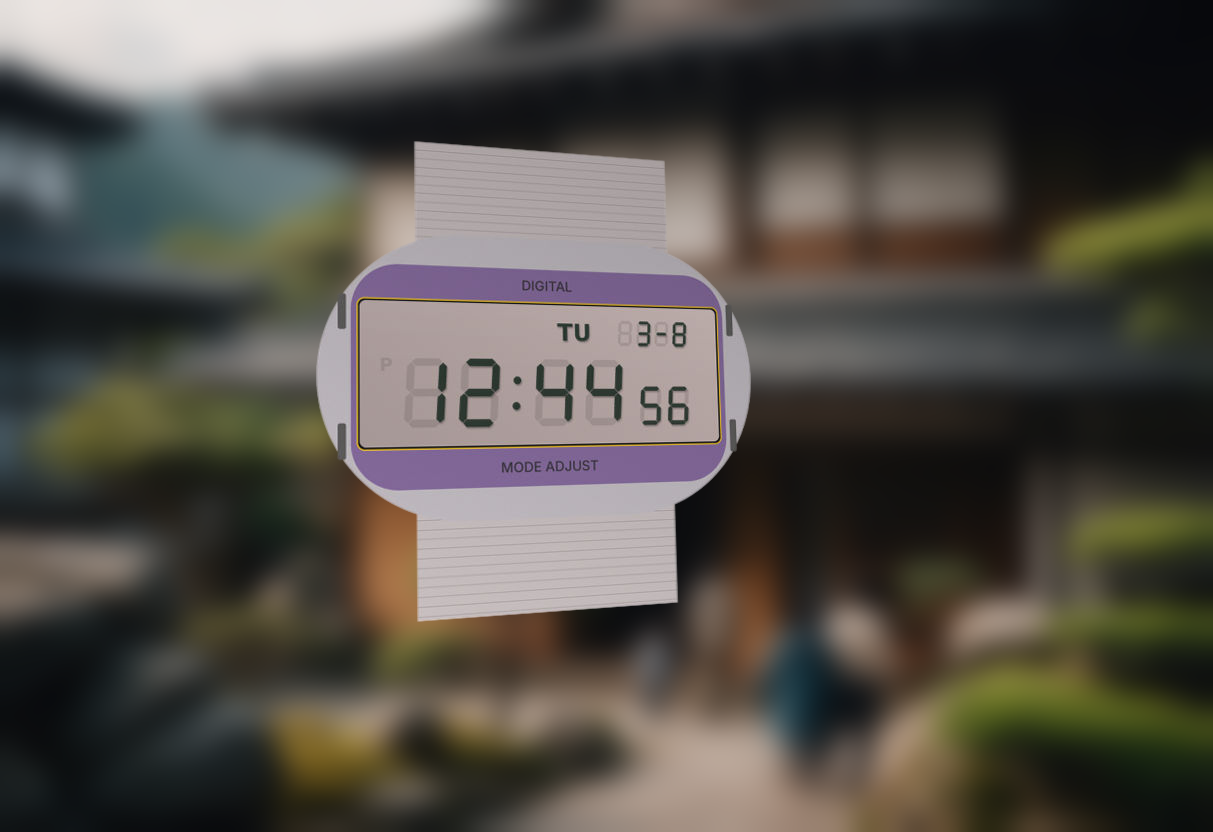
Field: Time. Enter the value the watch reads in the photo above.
12:44:56
